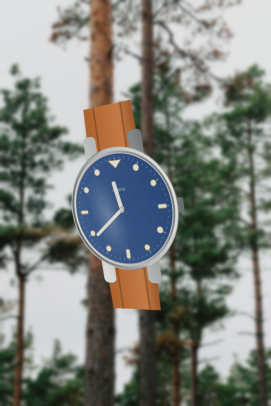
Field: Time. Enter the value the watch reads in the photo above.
11:39
